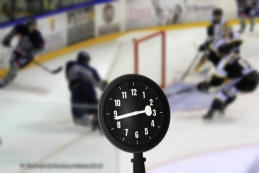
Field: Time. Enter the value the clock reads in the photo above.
2:43
